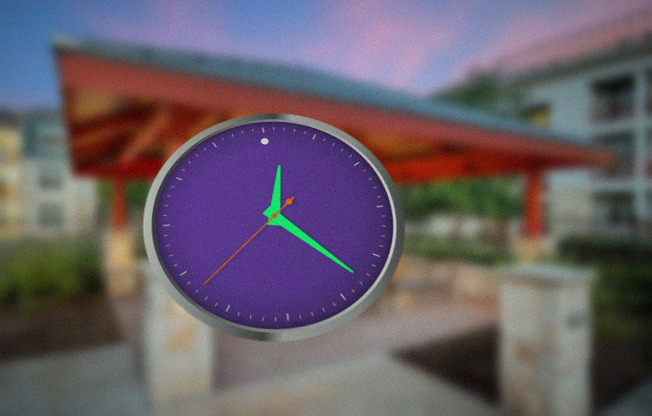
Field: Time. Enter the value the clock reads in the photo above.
12:22:38
